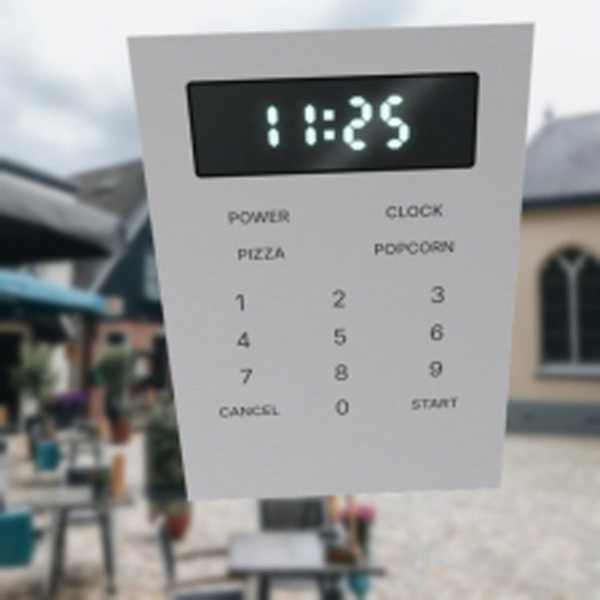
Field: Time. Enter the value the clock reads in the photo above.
11:25
